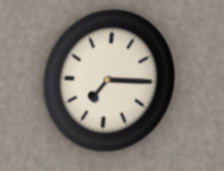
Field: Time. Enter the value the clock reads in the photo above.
7:15
